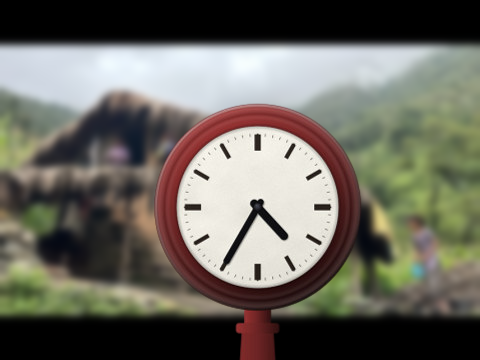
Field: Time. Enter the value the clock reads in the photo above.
4:35
